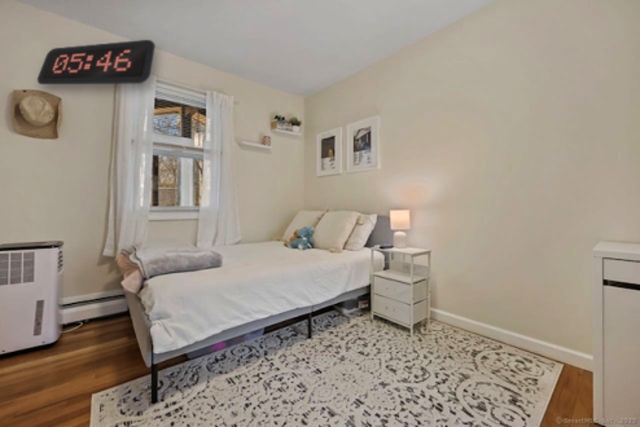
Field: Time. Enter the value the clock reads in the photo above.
5:46
